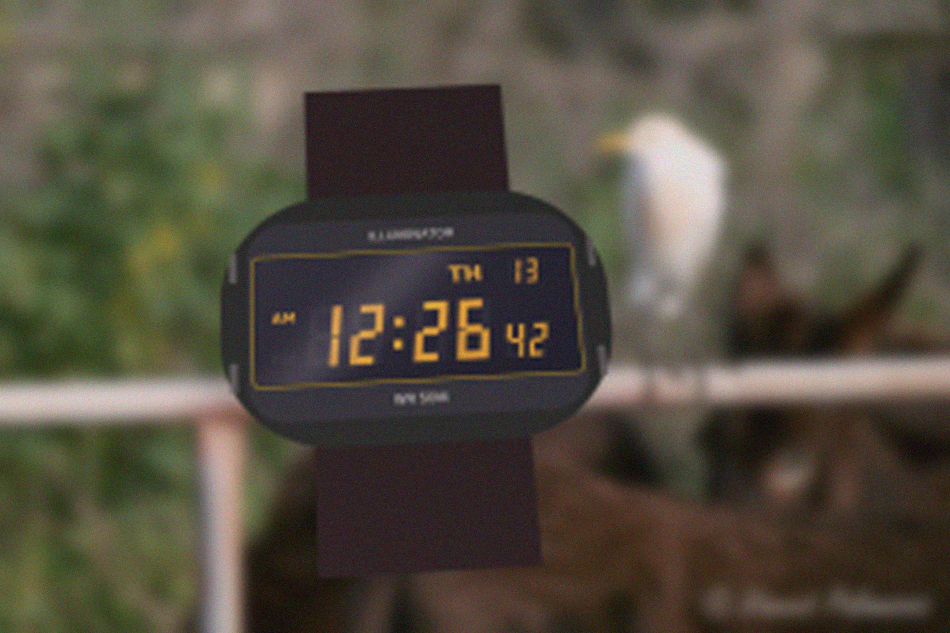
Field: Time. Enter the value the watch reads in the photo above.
12:26:42
